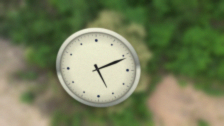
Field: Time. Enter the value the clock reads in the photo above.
5:11
